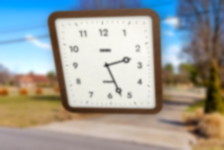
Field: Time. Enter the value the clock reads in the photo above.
2:27
